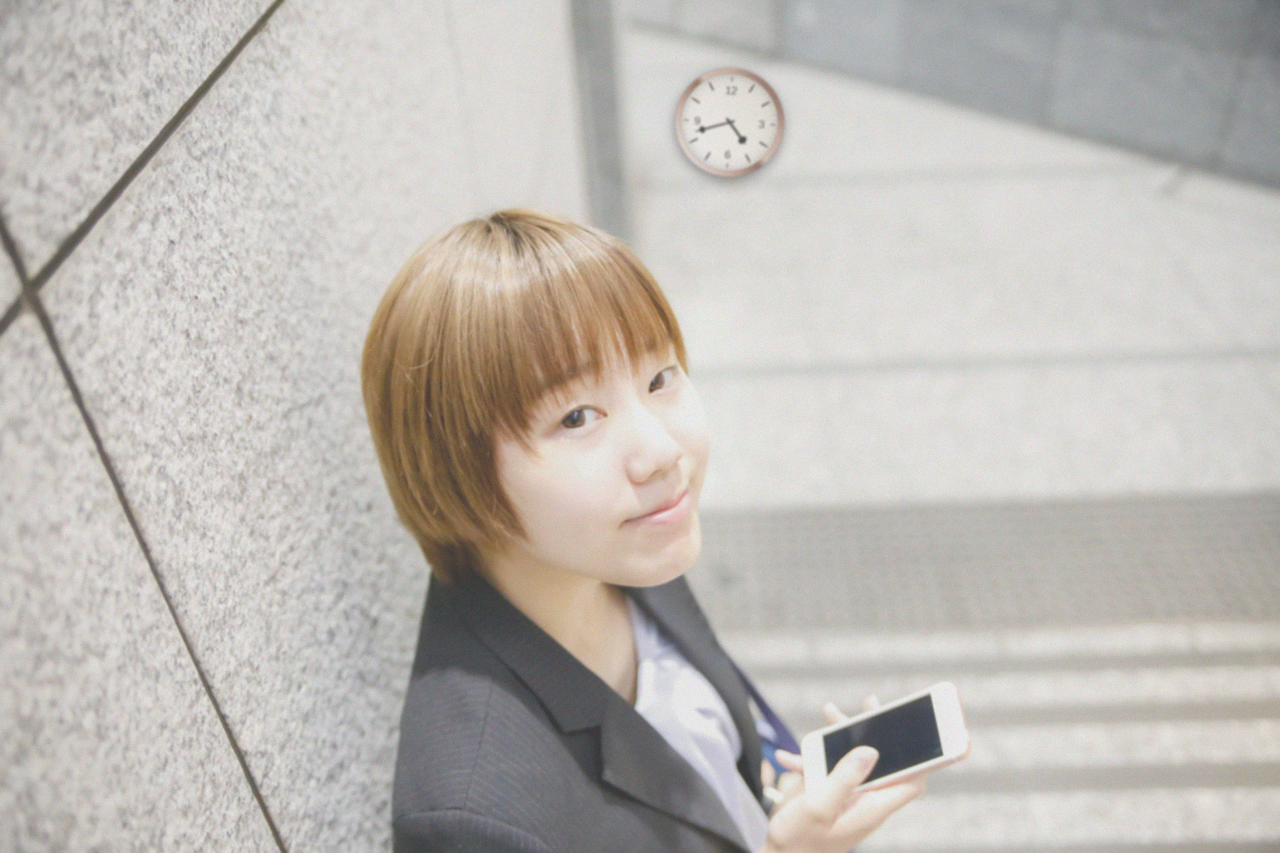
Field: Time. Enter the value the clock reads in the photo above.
4:42
